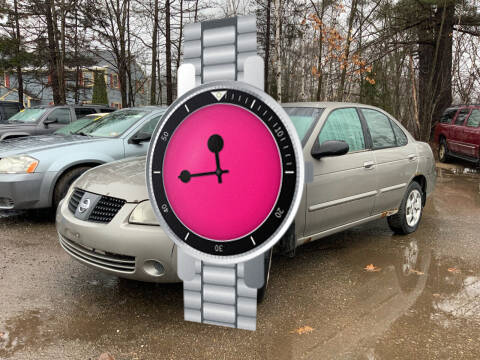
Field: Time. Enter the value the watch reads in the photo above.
11:44
